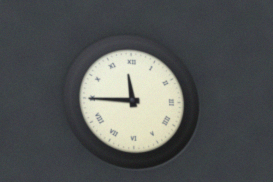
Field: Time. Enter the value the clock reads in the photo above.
11:45
